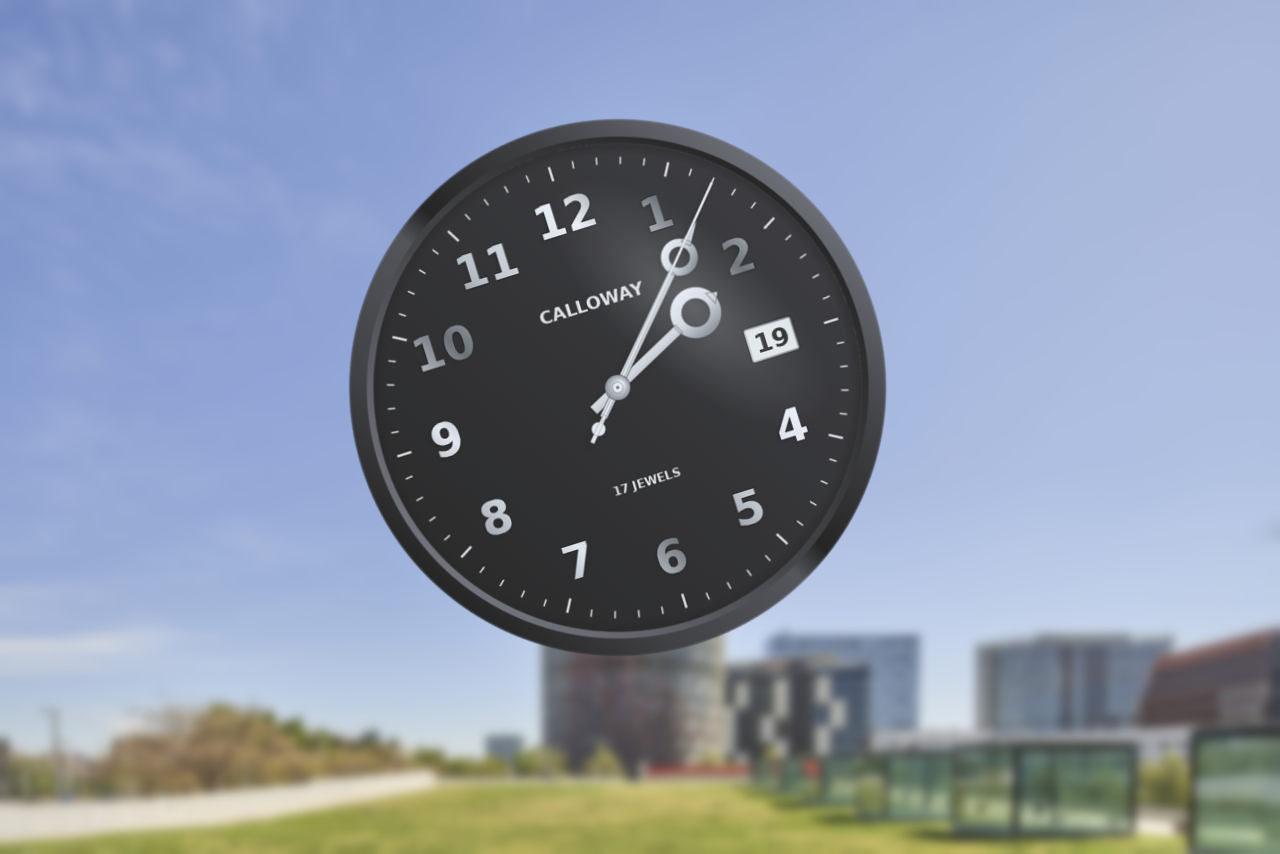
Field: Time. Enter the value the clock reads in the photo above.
2:07:07
